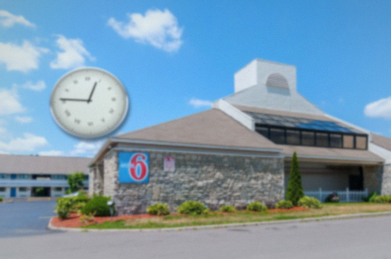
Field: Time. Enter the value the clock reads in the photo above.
12:46
